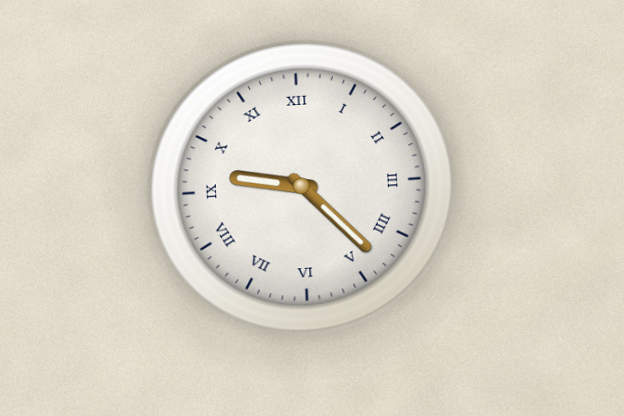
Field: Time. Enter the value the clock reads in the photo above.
9:23
